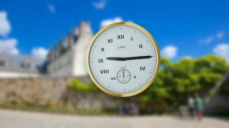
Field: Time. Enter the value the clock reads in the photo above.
9:15
